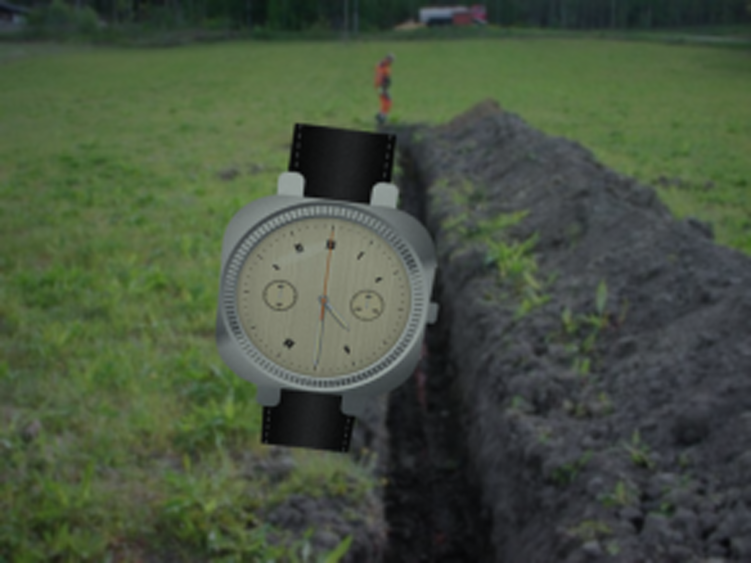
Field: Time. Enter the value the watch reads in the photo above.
4:30
